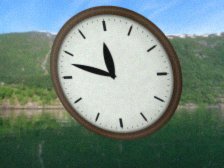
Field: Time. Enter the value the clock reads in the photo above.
11:48
